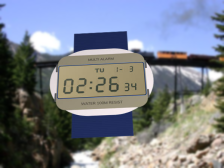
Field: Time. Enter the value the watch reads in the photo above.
2:26:34
